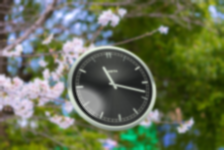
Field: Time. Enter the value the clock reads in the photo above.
11:18
